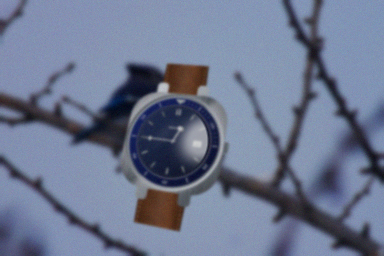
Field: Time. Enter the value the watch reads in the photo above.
12:45
